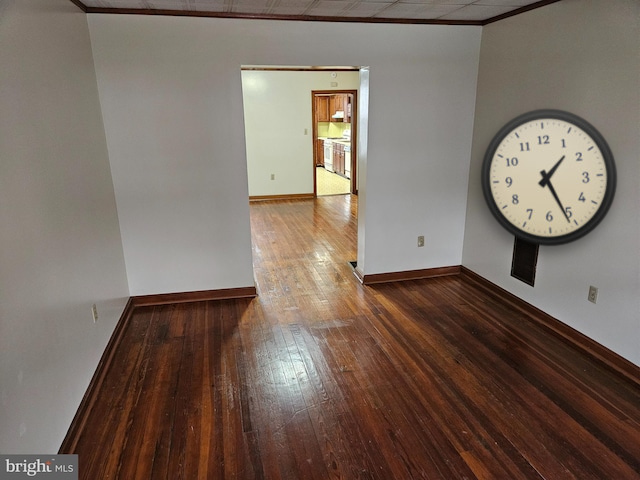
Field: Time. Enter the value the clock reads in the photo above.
1:26
